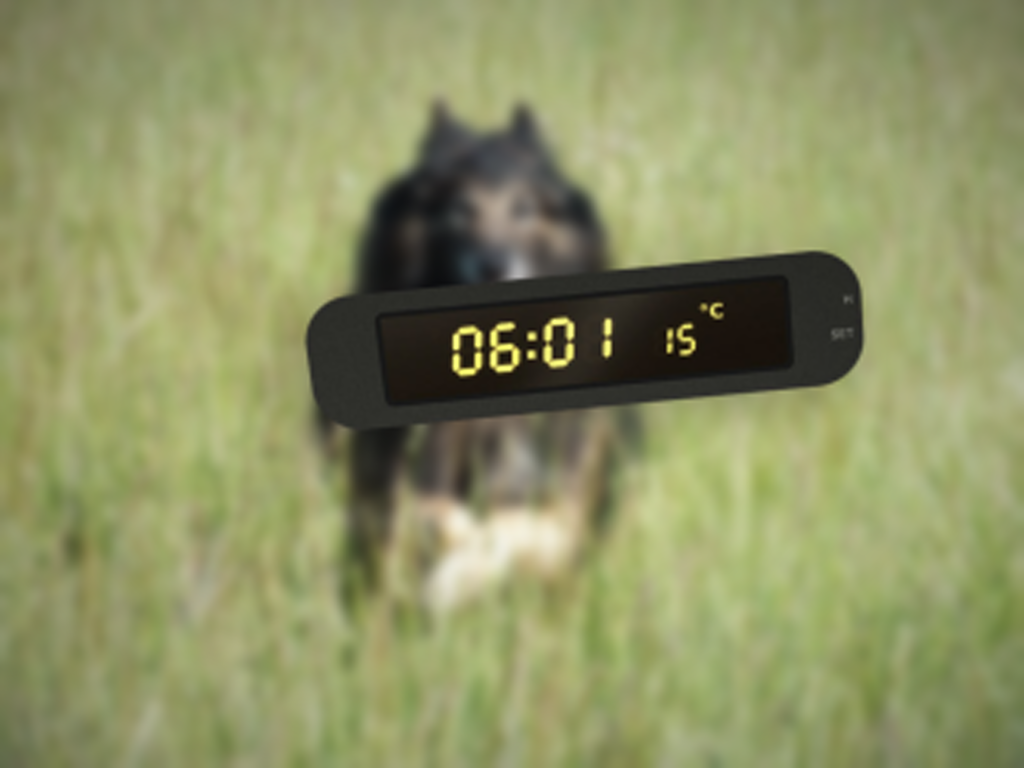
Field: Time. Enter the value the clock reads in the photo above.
6:01
